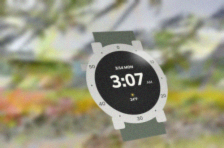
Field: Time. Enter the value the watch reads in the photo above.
3:07
